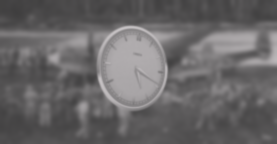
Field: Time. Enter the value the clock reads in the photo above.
5:19
